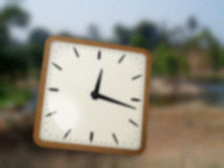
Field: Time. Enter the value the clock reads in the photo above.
12:17
